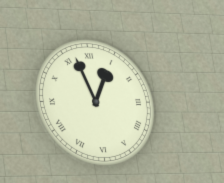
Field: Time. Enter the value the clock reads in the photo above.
12:57
